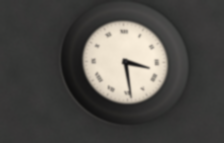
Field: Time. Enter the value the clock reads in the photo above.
3:29
